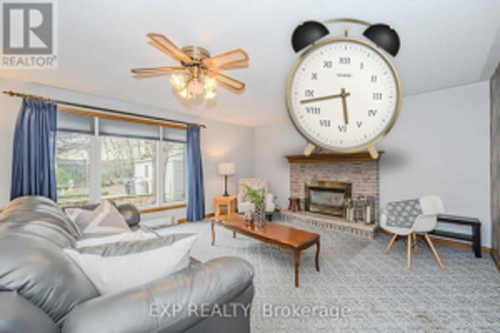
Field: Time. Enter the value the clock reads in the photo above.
5:43
